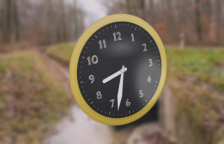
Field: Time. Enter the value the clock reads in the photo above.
8:33
